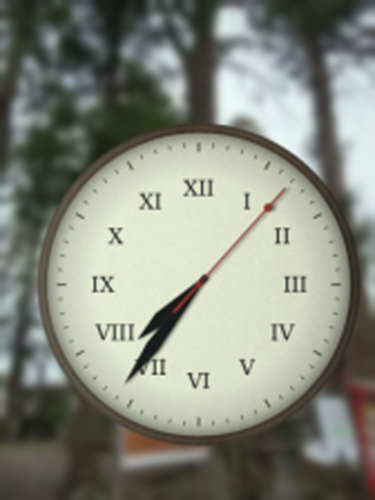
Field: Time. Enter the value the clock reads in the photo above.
7:36:07
